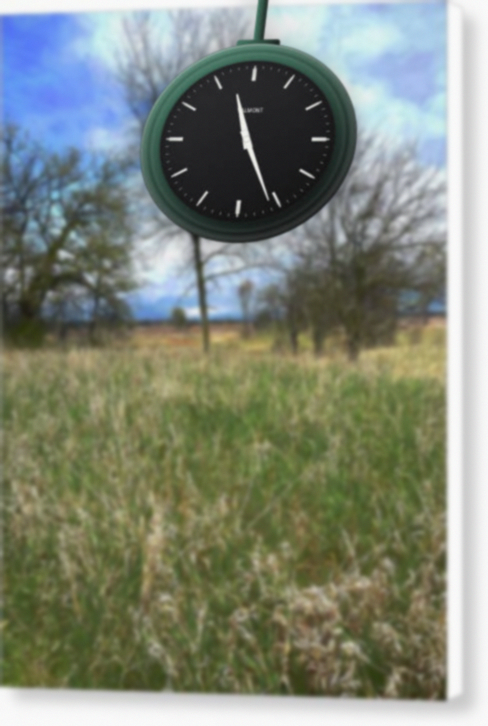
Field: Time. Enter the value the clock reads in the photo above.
11:26
